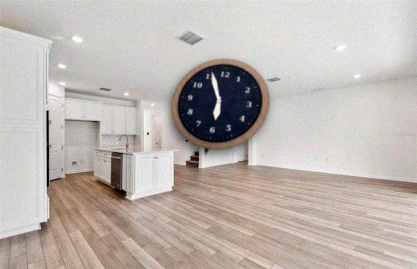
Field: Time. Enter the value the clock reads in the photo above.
5:56
